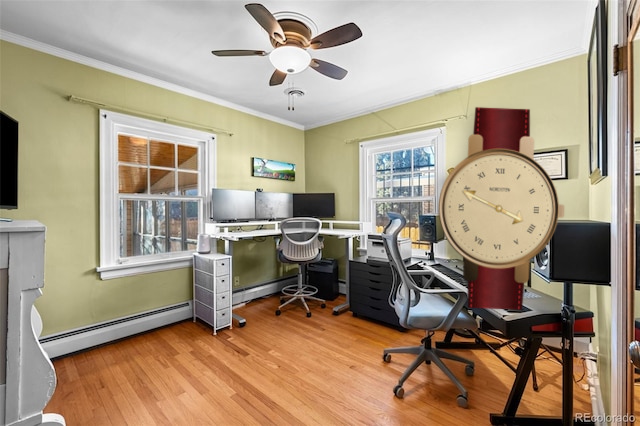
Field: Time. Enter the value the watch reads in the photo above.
3:49
